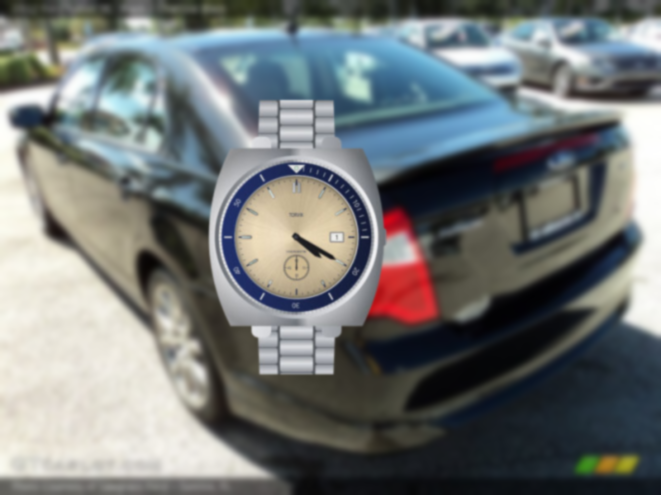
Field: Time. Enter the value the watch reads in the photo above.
4:20
